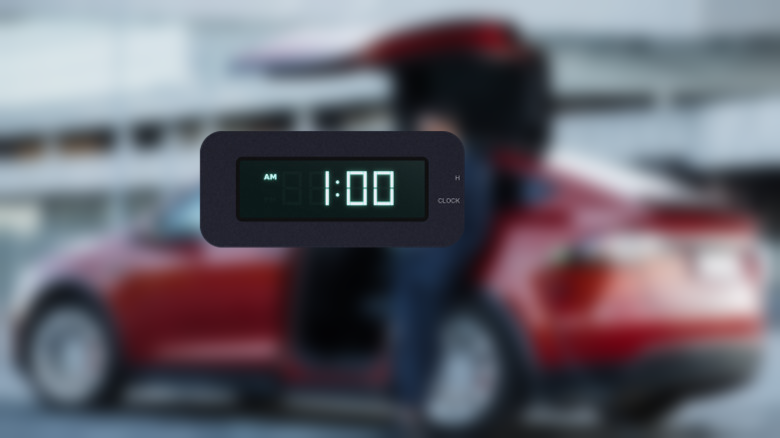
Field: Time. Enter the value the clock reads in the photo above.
1:00
